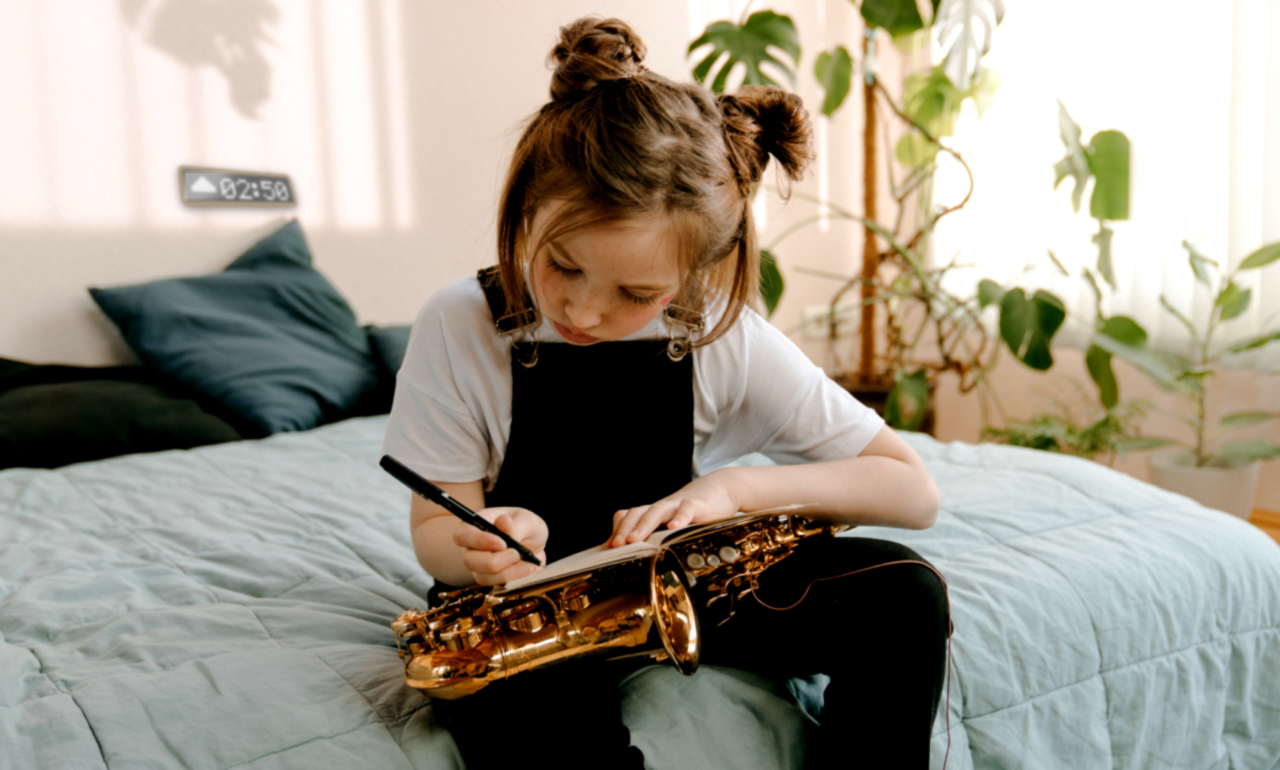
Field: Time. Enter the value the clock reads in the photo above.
2:50
